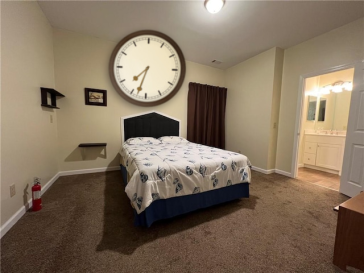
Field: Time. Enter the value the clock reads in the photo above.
7:33
